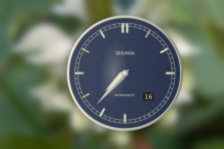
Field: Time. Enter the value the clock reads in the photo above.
7:37
